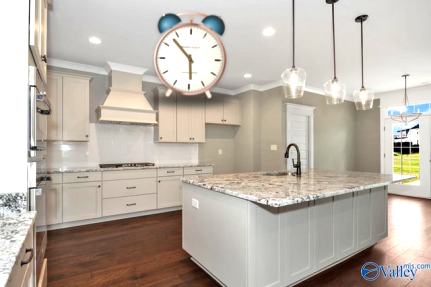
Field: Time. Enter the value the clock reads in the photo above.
5:53
